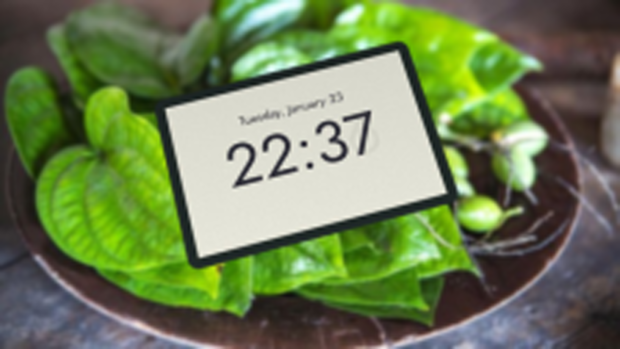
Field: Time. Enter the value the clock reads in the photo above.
22:37
